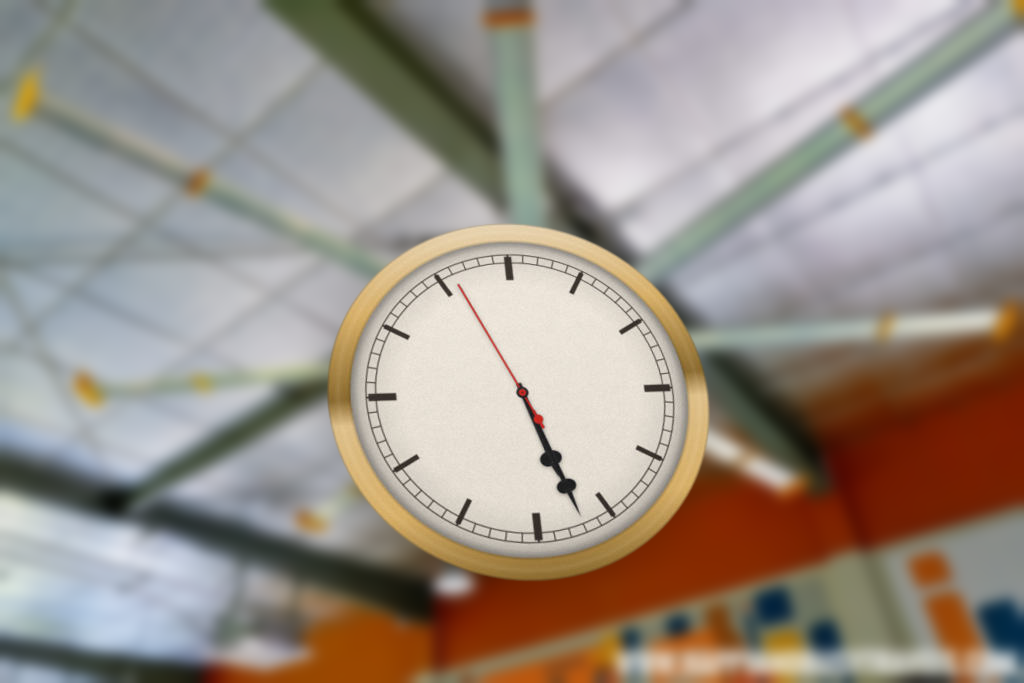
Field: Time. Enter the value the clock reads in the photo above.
5:26:56
